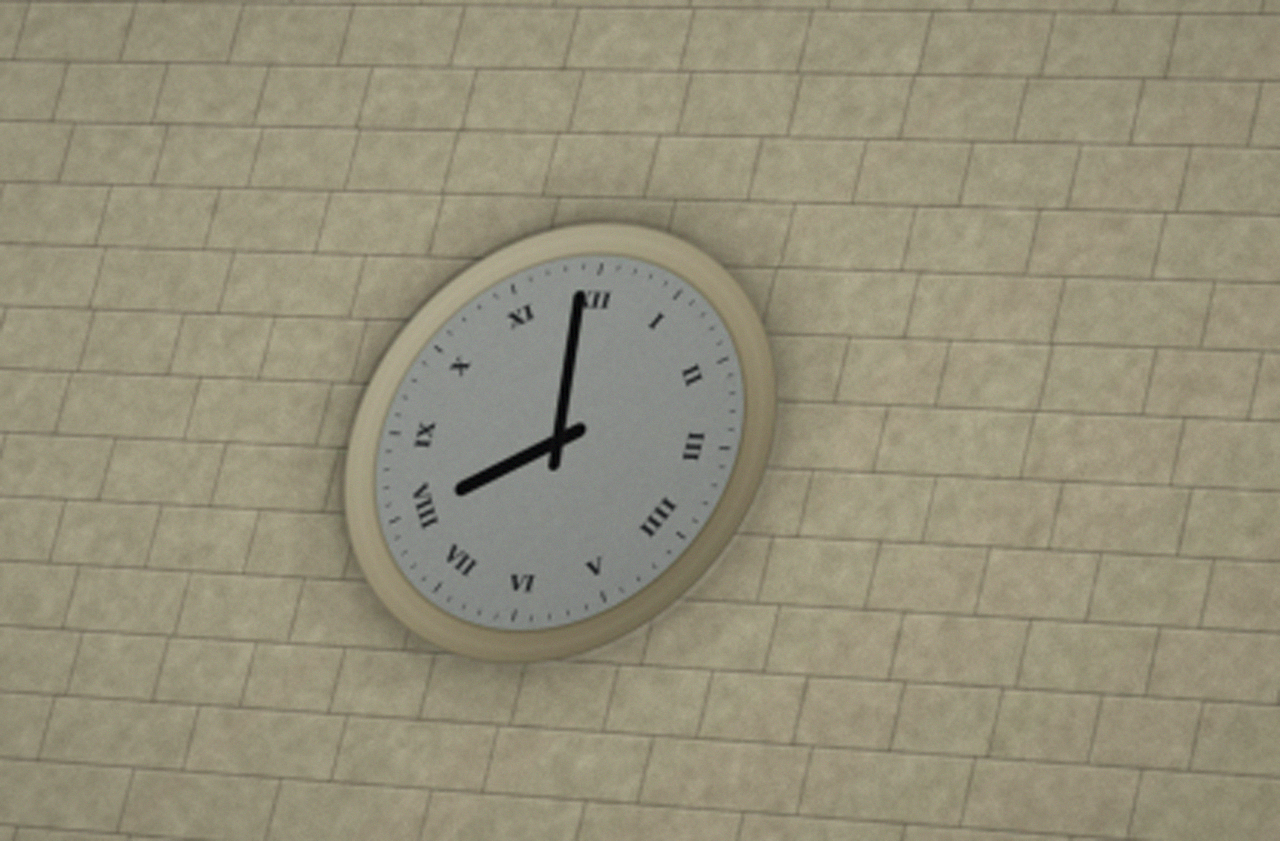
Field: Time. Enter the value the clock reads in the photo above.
7:59
